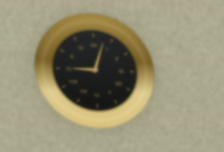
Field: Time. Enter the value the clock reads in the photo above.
9:03
